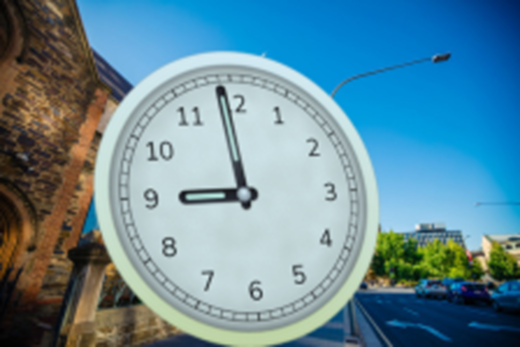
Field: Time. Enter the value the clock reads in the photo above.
8:59
